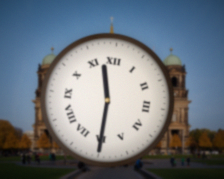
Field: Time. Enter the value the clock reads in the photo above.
11:30
